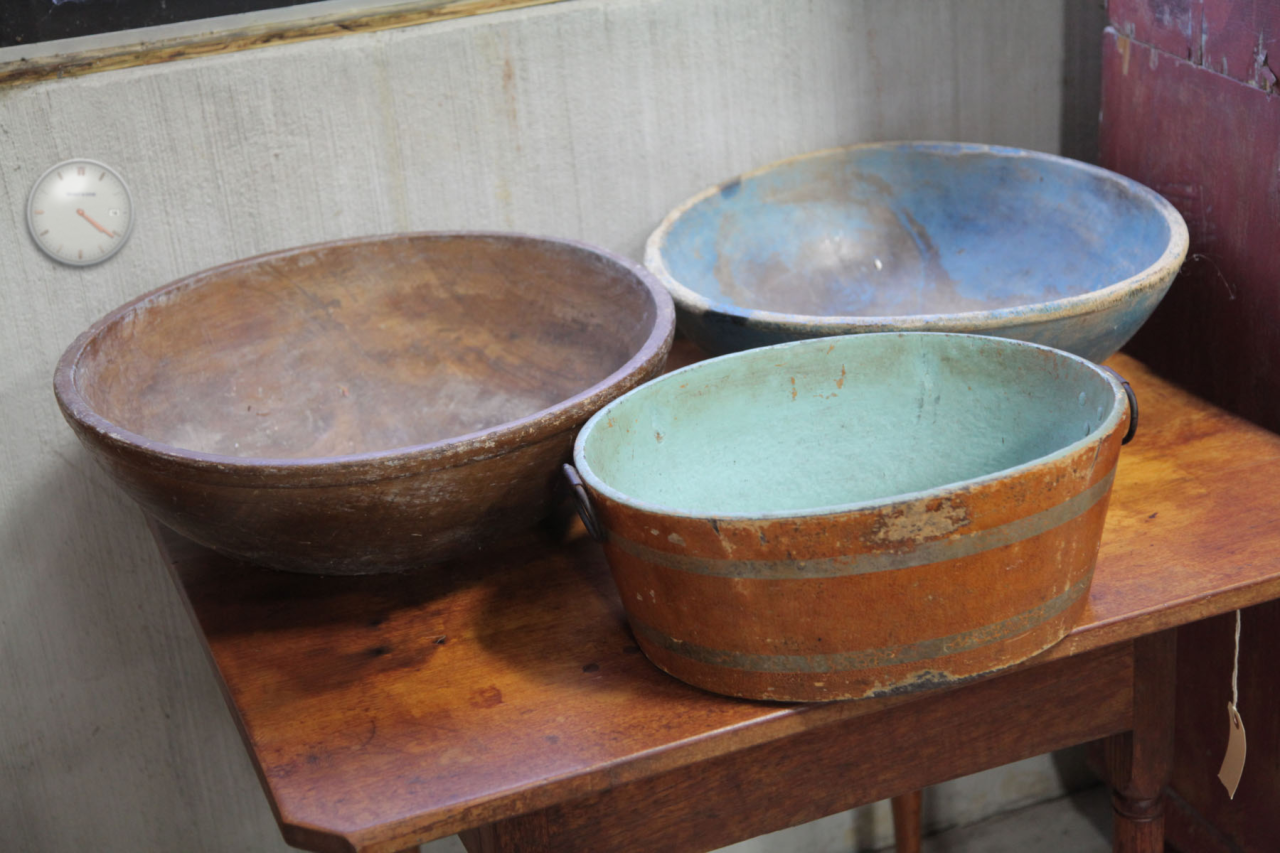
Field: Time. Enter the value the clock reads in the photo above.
4:21
